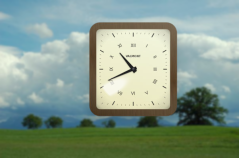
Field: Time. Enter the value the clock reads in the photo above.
10:41
